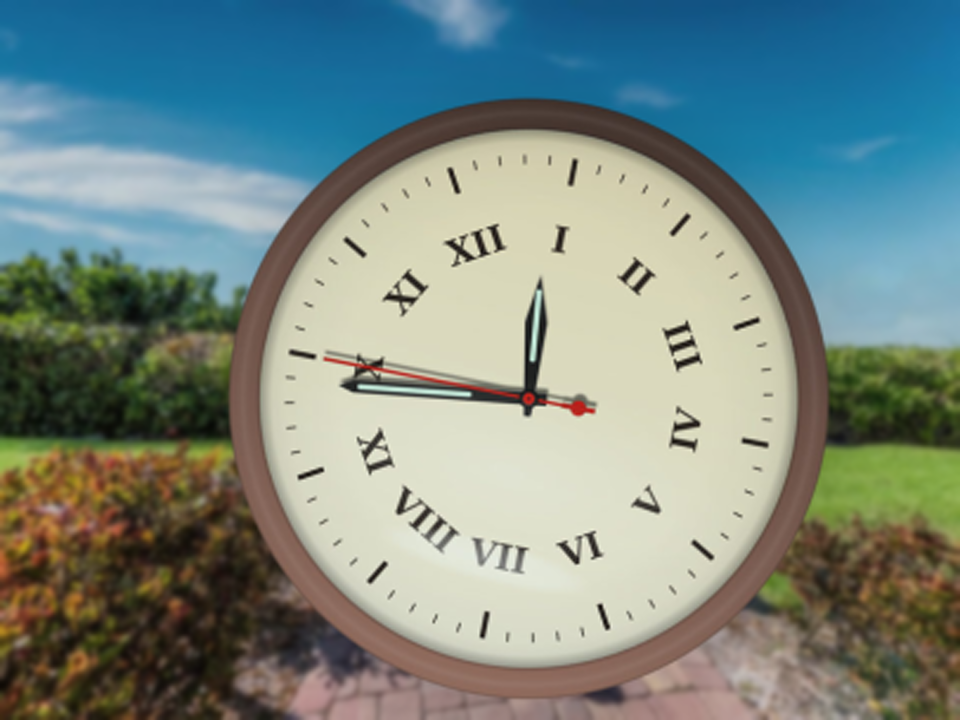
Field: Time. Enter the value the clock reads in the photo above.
12:48:50
